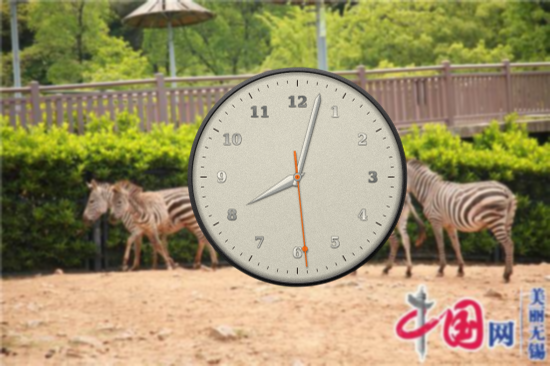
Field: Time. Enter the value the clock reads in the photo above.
8:02:29
